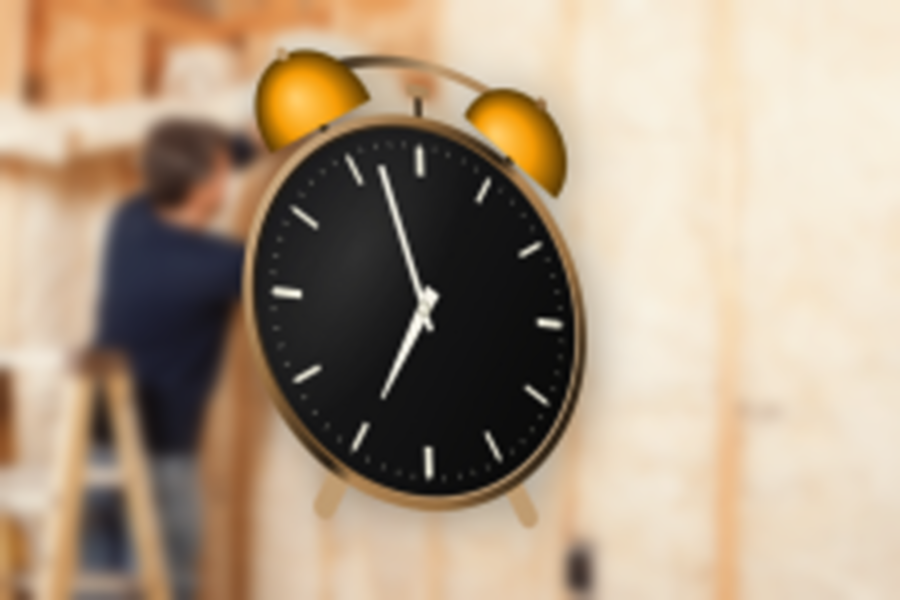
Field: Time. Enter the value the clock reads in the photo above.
6:57
